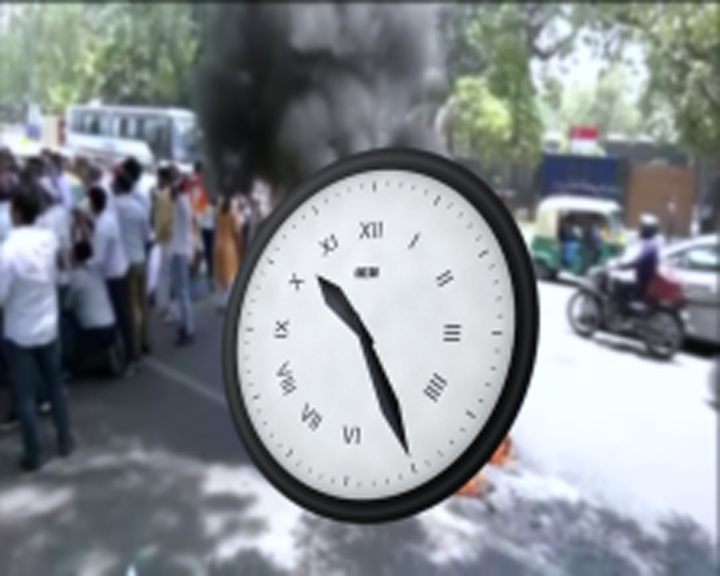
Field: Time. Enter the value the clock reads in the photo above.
10:25
